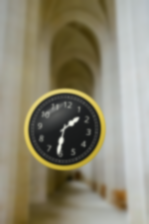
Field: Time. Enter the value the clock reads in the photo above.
1:31
